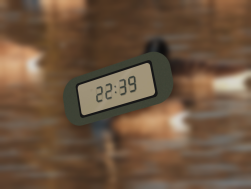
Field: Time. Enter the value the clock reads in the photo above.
22:39
